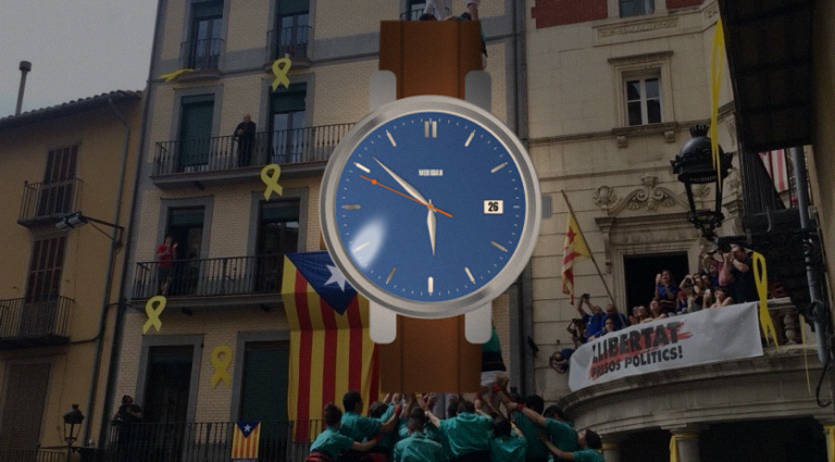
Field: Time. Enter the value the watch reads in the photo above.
5:51:49
